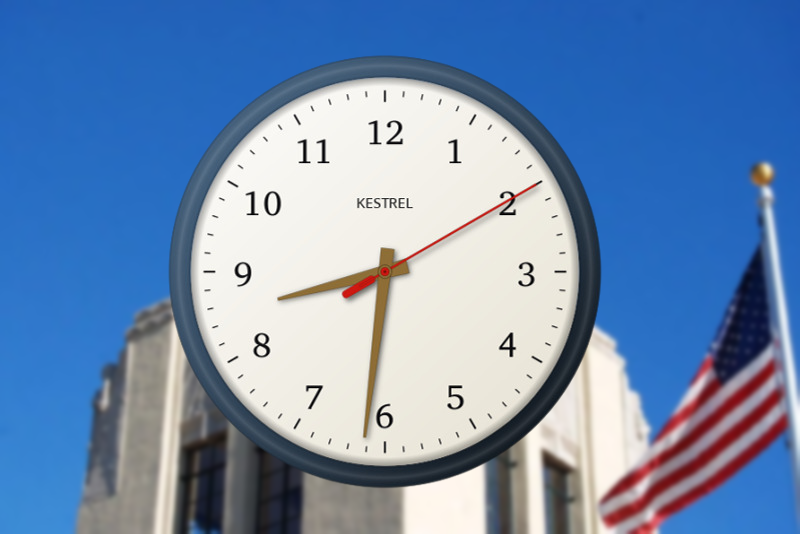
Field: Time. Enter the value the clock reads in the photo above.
8:31:10
